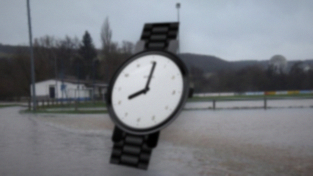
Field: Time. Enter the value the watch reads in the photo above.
8:01
